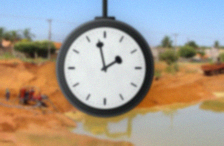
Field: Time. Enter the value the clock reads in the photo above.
1:58
